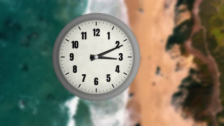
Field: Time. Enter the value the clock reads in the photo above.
3:11
